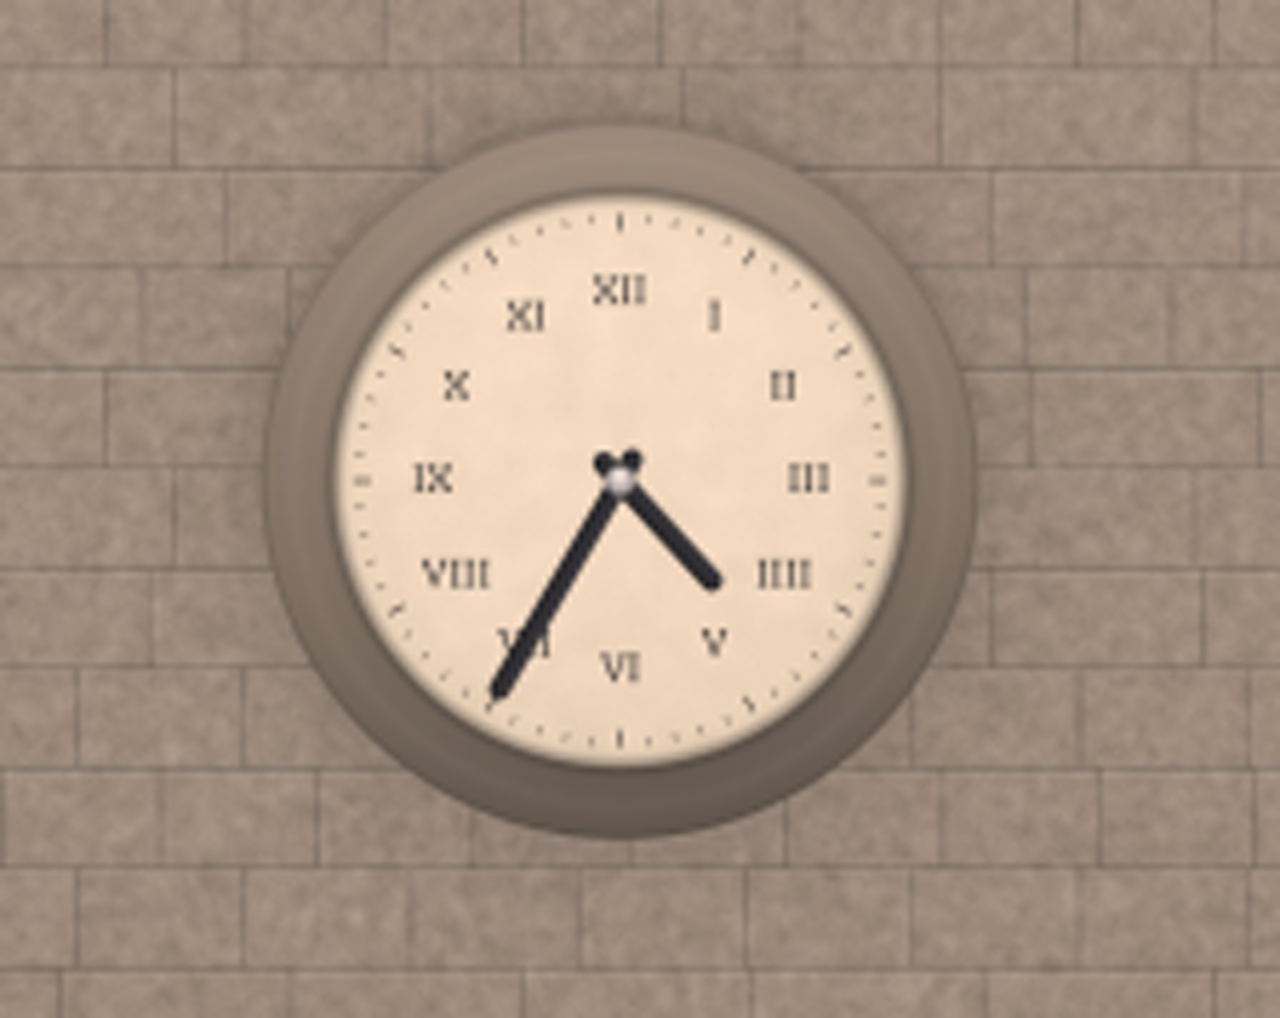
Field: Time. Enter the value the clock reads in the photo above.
4:35
